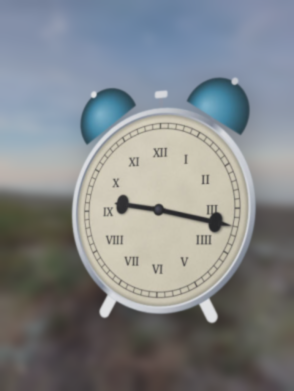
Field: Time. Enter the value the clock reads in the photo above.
9:17
